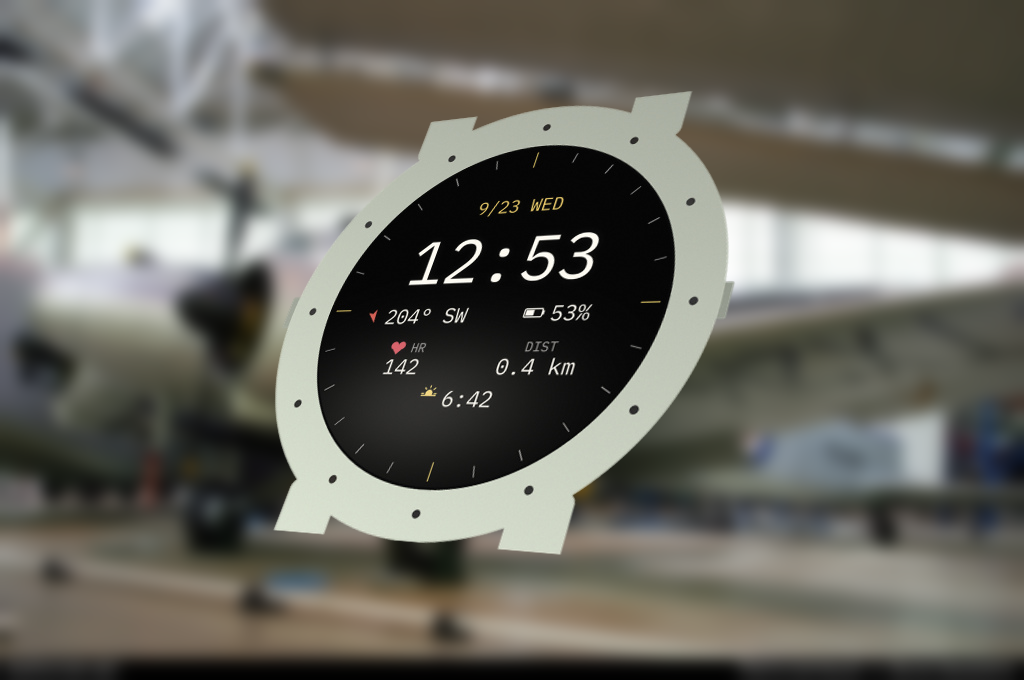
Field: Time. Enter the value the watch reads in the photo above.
12:53
